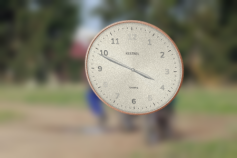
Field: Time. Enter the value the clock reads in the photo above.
3:49
